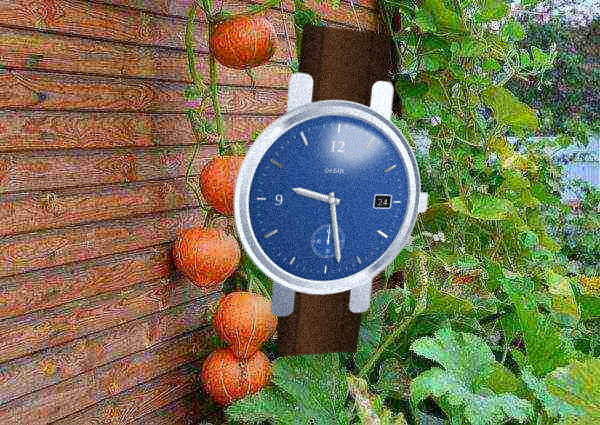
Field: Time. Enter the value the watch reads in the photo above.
9:28
